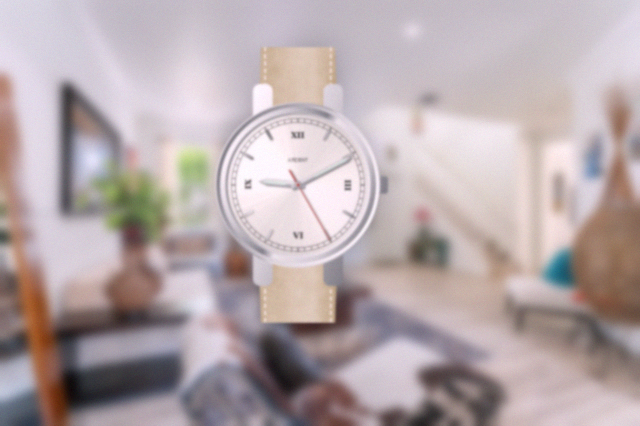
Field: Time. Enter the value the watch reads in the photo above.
9:10:25
